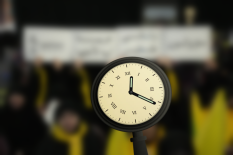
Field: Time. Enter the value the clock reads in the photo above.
12:21
